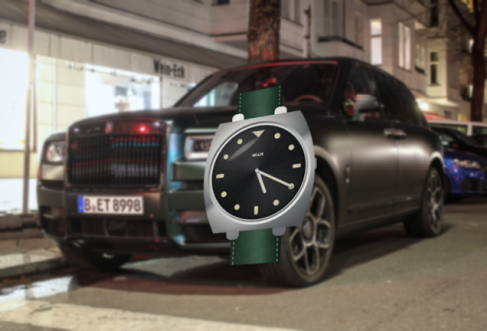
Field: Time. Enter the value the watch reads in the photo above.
5:20
